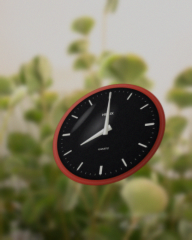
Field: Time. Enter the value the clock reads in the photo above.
8:00
